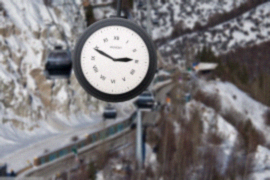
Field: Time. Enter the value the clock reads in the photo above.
2:49
